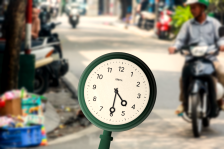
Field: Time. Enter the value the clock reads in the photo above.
4:30
